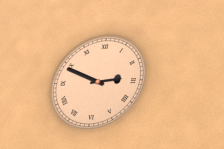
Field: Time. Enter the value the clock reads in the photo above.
2:49
